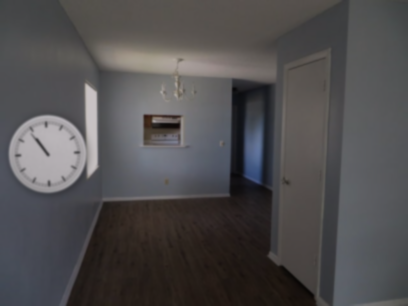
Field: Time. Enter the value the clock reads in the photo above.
10:54
